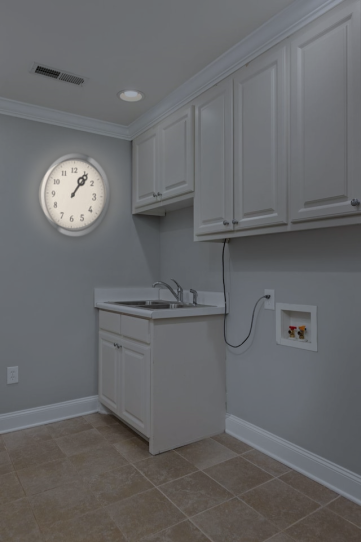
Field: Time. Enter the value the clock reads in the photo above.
1:06
